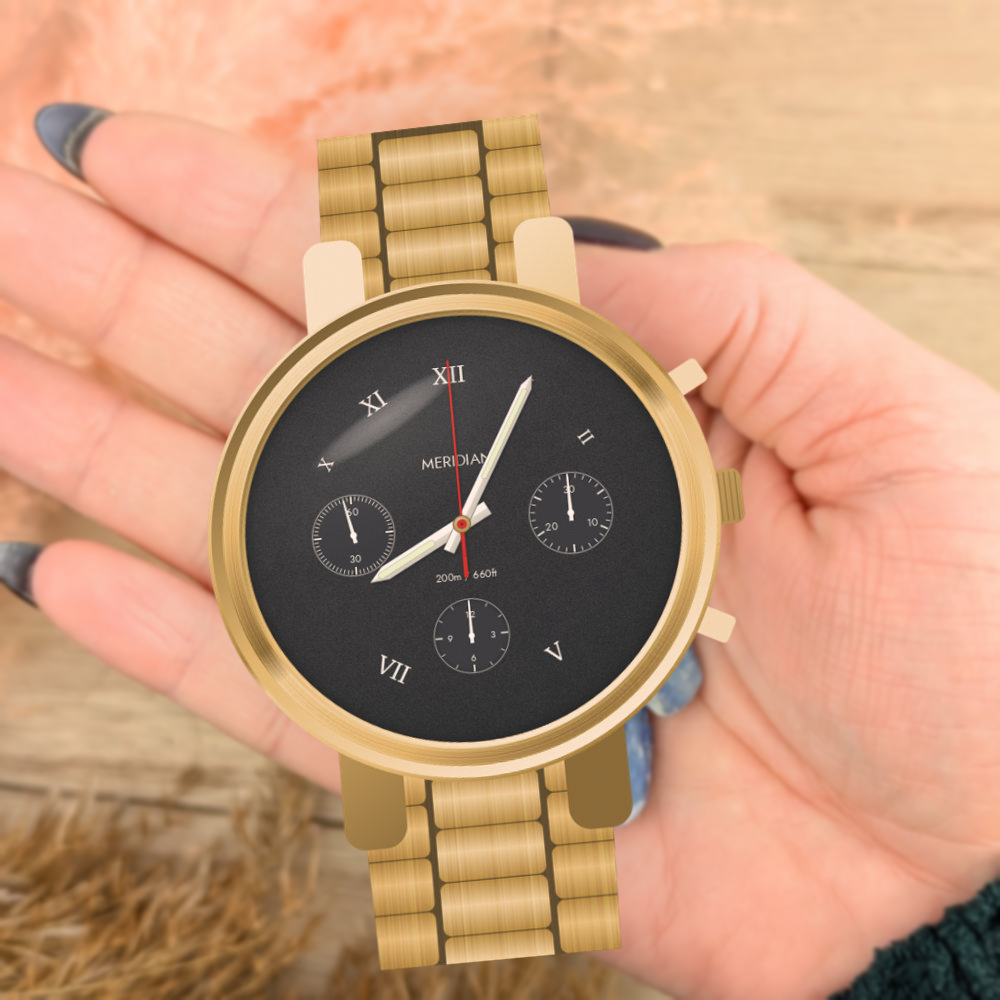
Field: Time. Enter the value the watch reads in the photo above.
8:04:58
